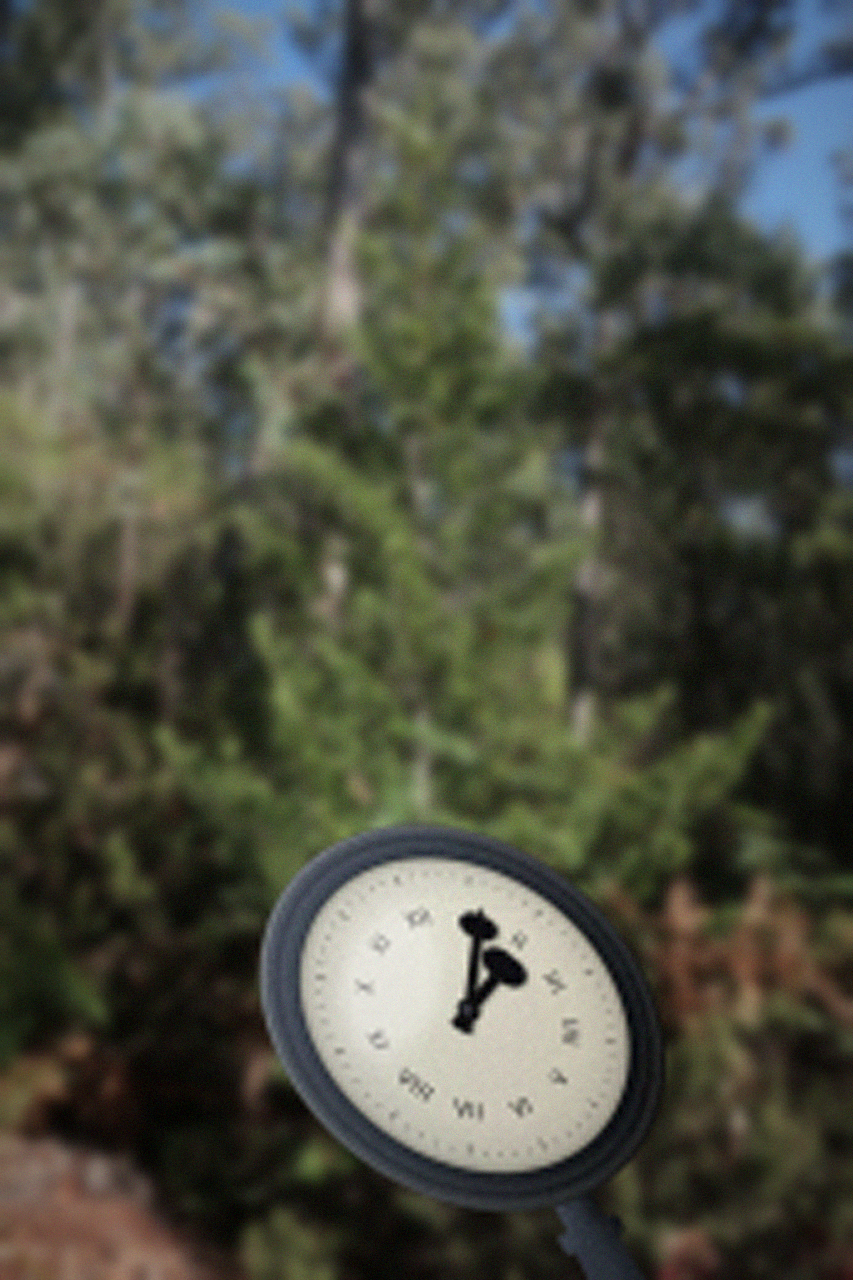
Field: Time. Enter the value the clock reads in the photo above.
2:06
